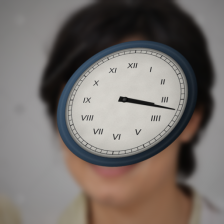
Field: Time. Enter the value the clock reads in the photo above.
3:17
